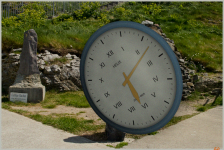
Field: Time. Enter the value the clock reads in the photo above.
6:12
